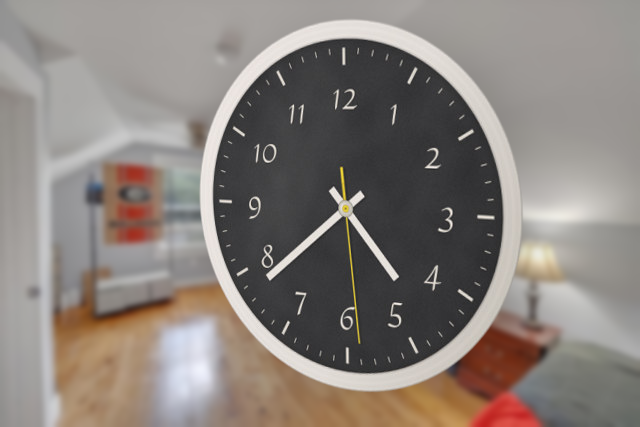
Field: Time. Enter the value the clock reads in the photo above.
4:38:29
